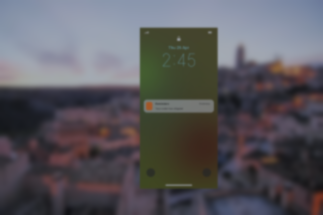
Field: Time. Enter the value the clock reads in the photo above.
2:45
